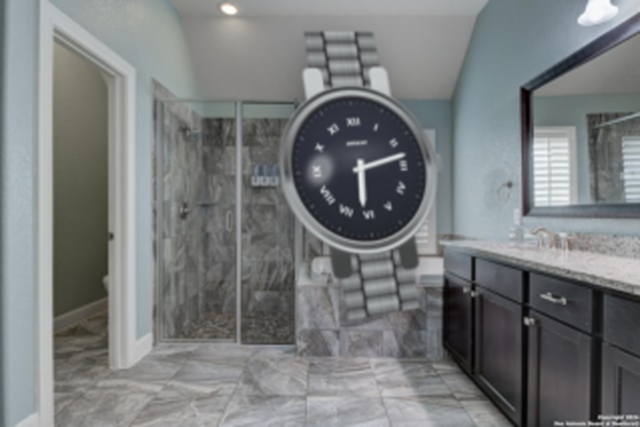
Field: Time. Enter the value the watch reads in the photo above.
6:13
